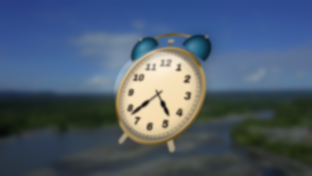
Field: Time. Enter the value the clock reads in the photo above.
4:38
